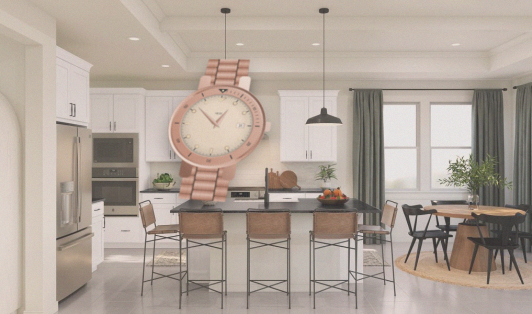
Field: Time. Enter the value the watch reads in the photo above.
12:52
